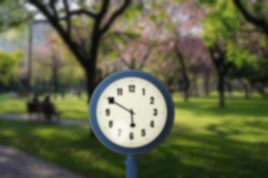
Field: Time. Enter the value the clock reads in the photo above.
5:50
